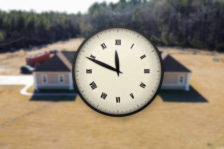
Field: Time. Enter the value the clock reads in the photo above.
11:49
